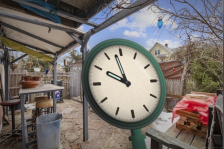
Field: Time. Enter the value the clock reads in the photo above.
9:58
